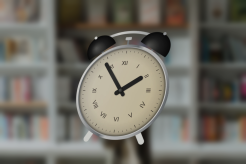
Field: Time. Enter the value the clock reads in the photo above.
1:54
